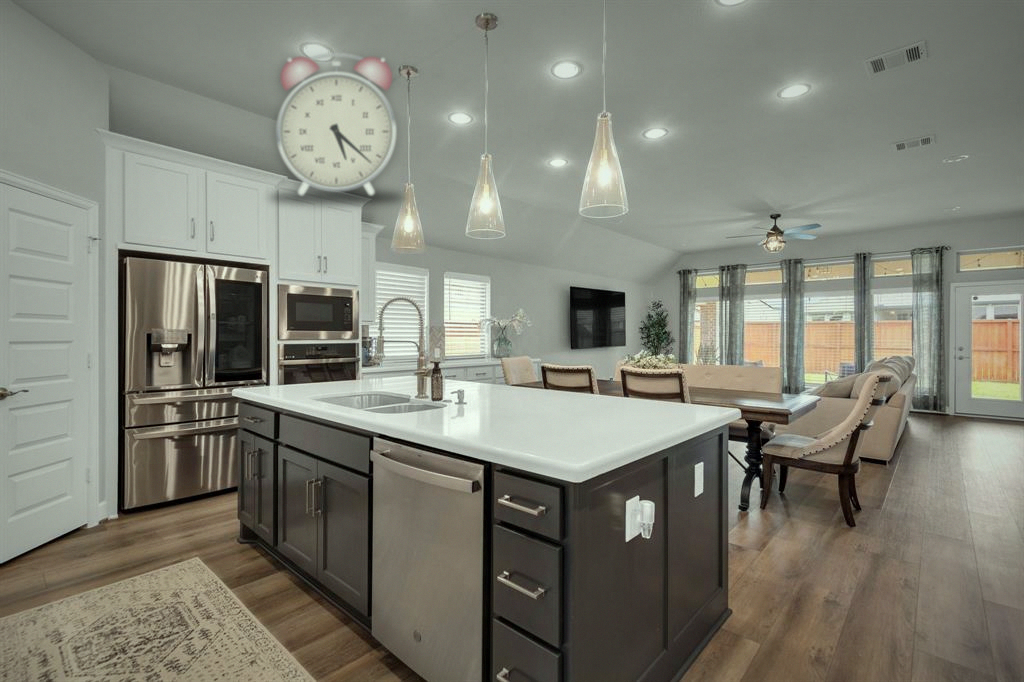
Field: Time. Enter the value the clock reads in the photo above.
5:22
